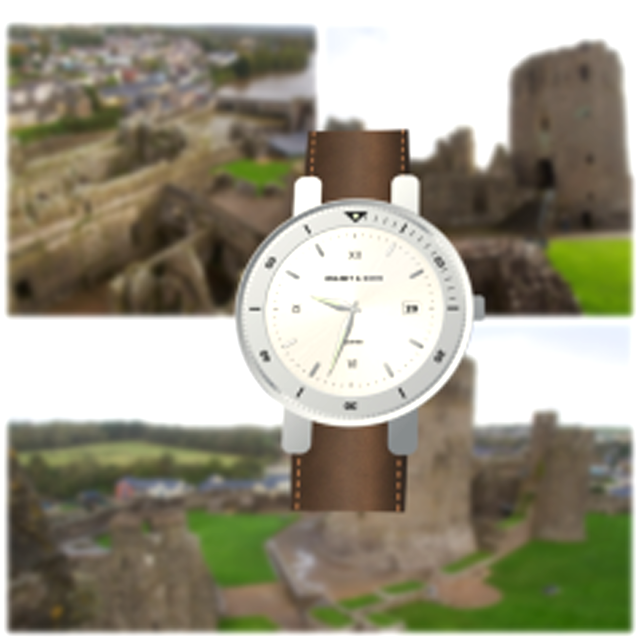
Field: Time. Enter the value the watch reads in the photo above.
9:33
